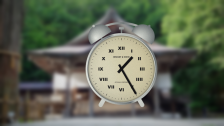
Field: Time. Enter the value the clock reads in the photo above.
1:25
